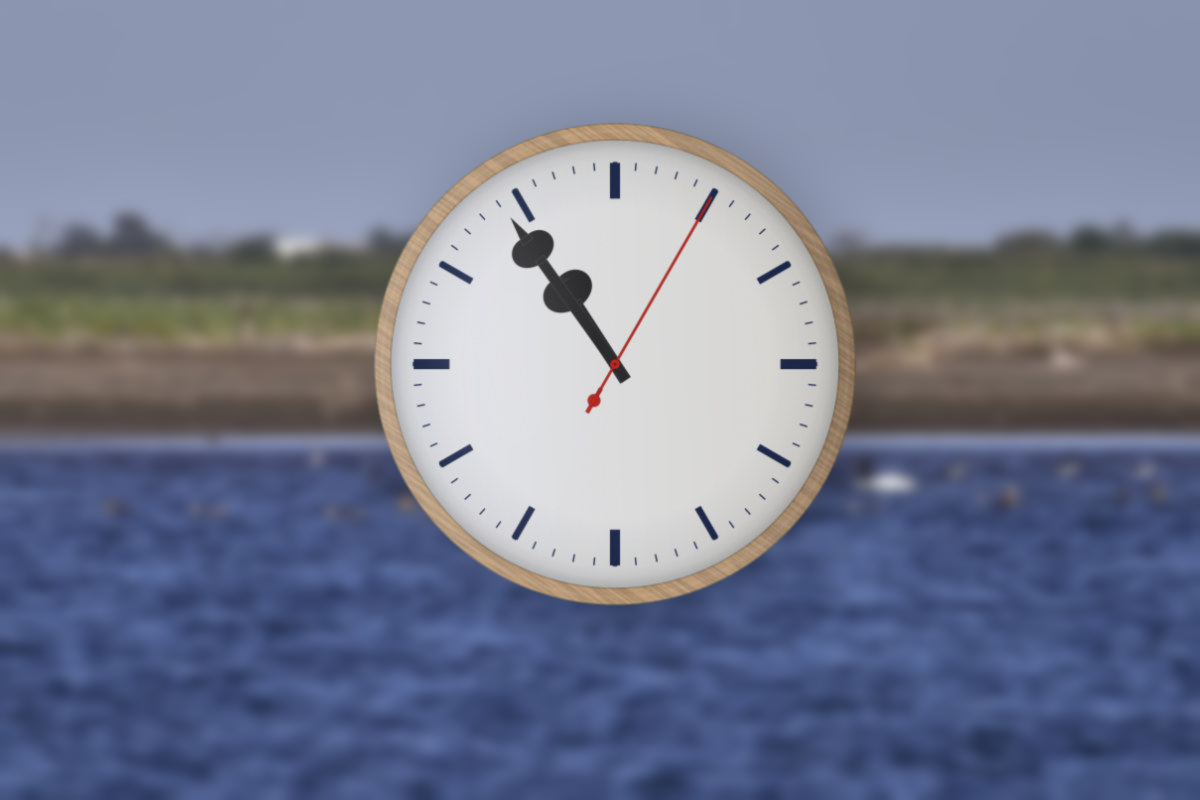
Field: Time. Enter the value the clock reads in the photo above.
10:54:05
